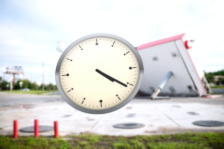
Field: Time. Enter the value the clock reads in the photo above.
4:21
